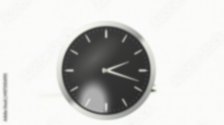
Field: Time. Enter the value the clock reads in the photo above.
2:18
